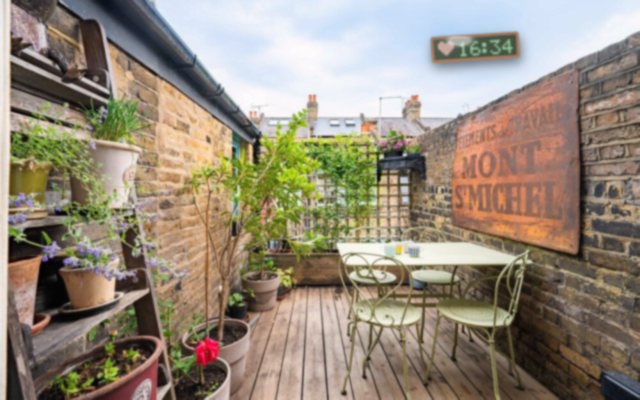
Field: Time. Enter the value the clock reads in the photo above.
16:34
